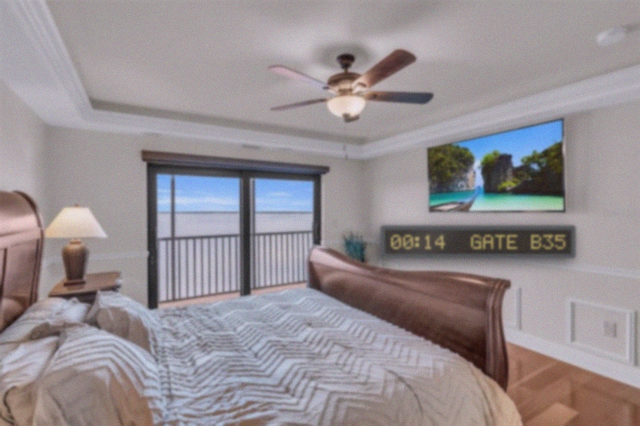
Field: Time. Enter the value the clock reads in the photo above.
0:14
